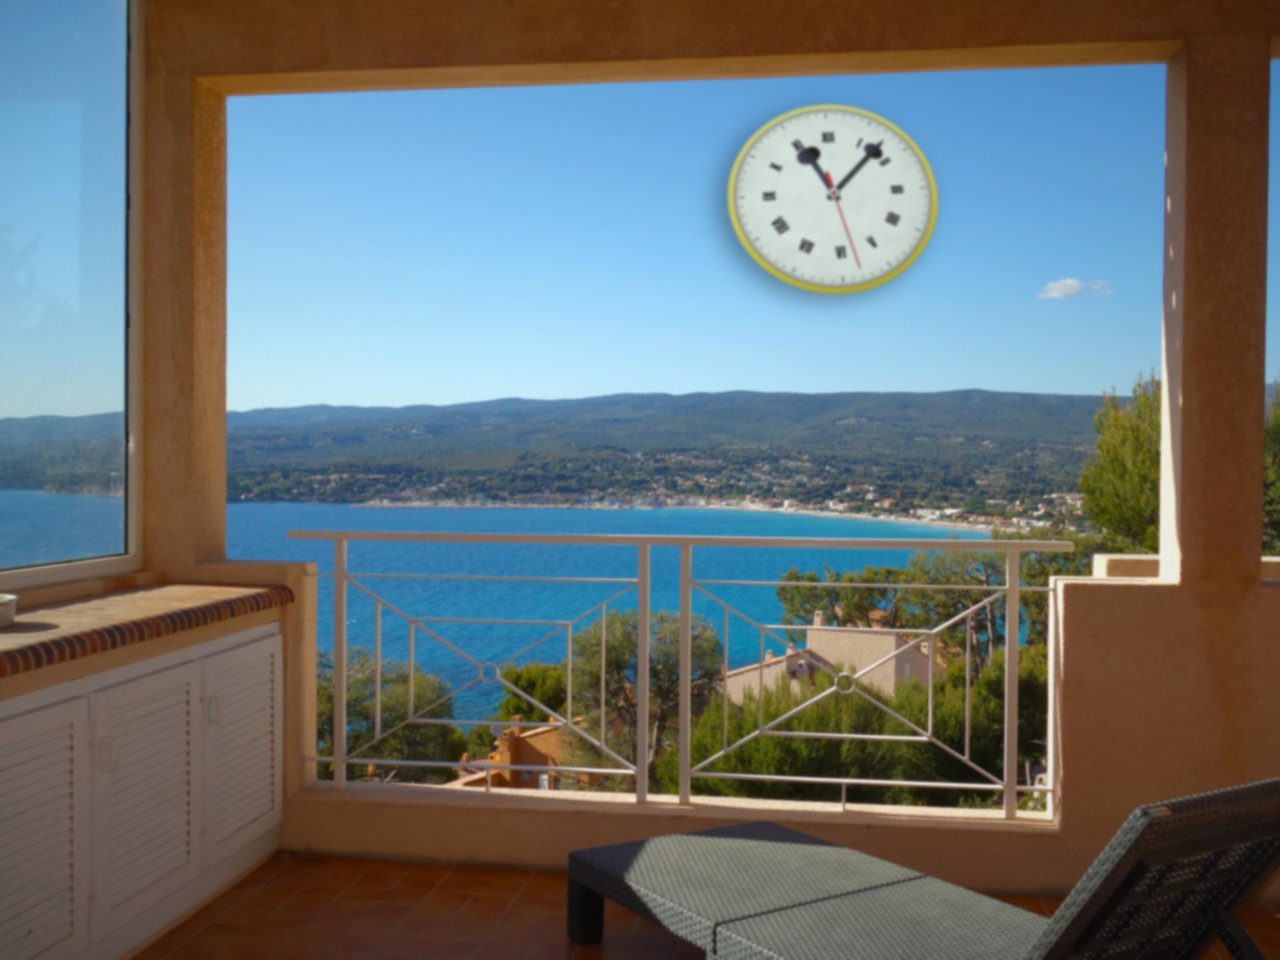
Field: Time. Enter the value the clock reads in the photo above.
11:07:28
